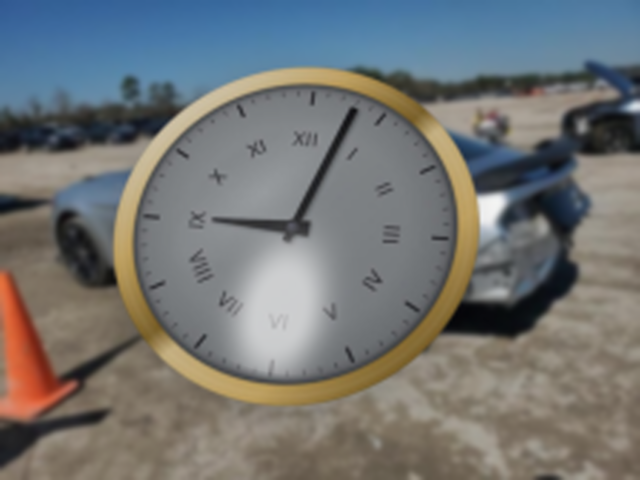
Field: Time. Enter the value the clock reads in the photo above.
9:03
